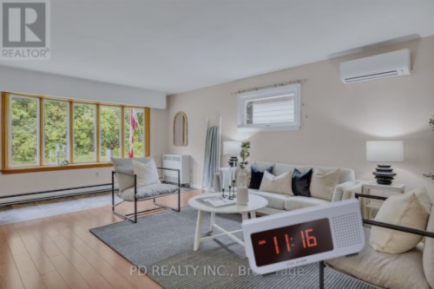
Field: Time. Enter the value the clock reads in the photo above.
11:16
